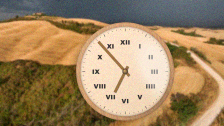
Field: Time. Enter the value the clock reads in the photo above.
6:53
